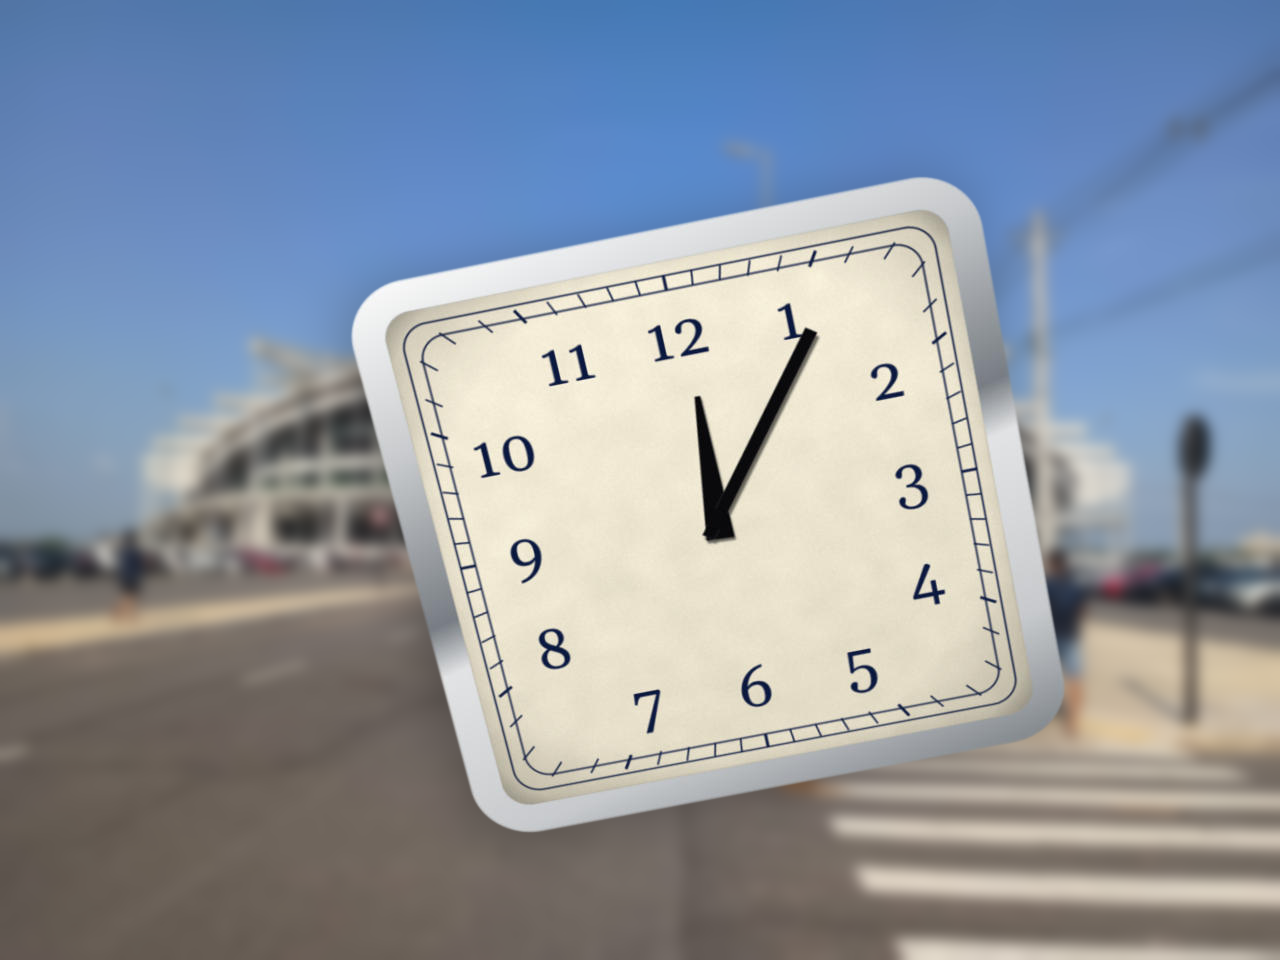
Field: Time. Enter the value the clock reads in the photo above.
12:06
